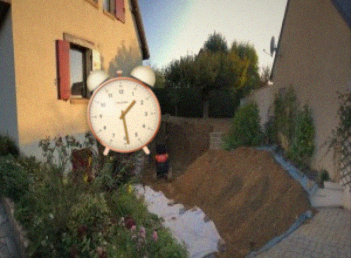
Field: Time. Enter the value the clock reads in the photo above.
1:29
